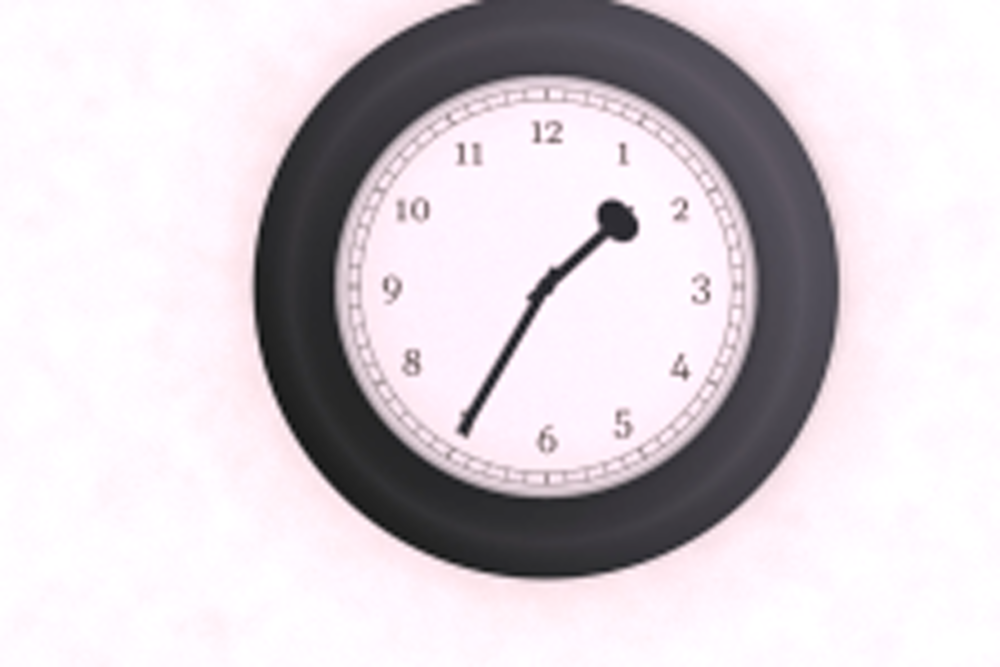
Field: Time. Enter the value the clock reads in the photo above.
1:35
